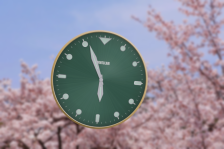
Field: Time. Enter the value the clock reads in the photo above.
5:56
